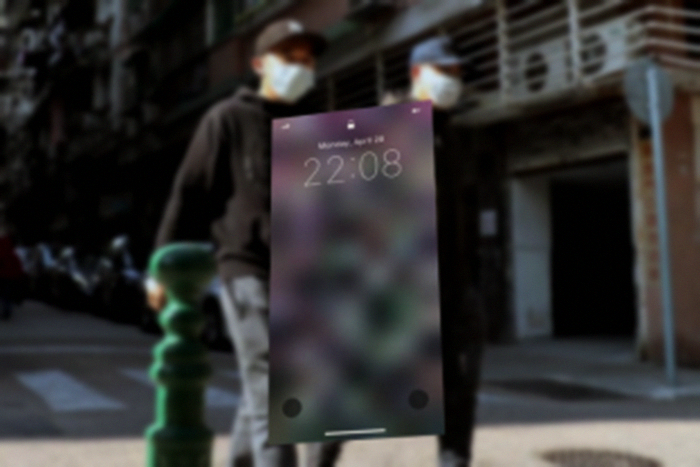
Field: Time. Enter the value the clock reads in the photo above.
22:08
